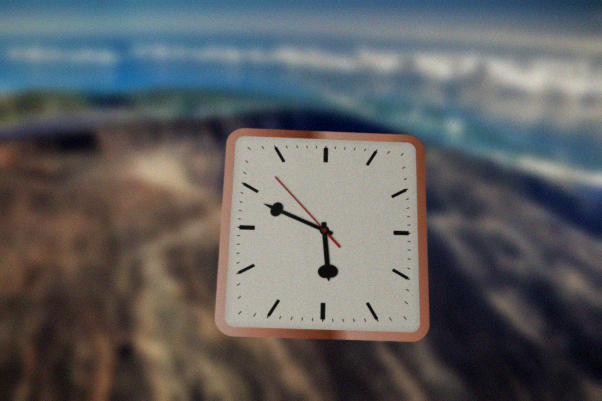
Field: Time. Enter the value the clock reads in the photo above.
5:48:53
